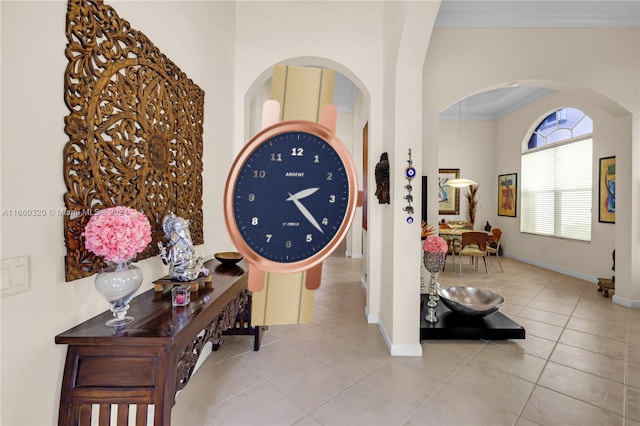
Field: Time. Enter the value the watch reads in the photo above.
2:22
